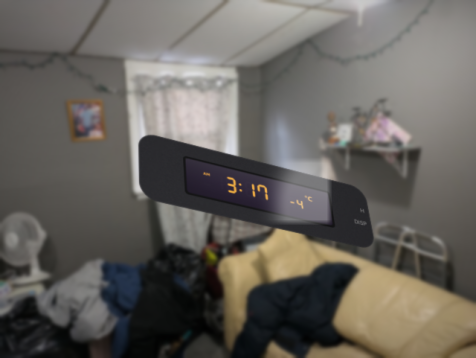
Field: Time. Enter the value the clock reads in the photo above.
3:17
